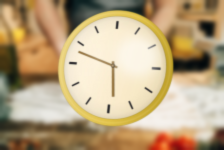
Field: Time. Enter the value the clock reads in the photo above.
5:48
